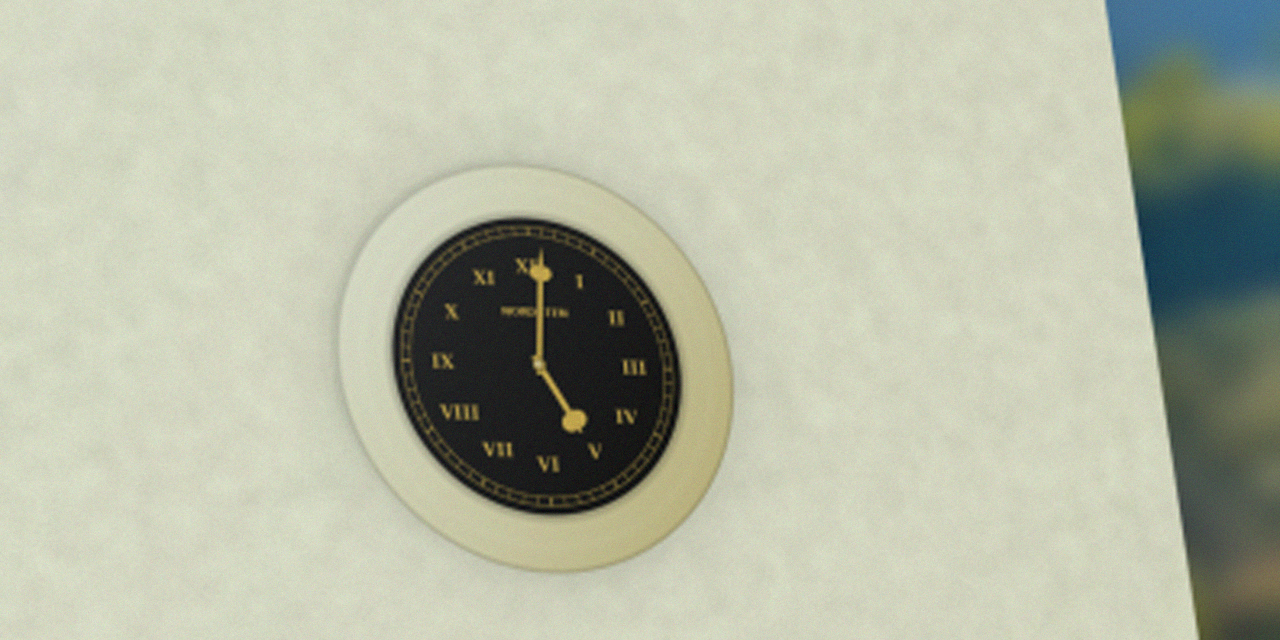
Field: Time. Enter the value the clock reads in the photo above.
5:01
